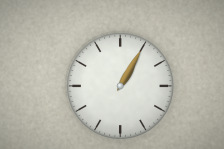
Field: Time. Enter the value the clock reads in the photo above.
1:05
